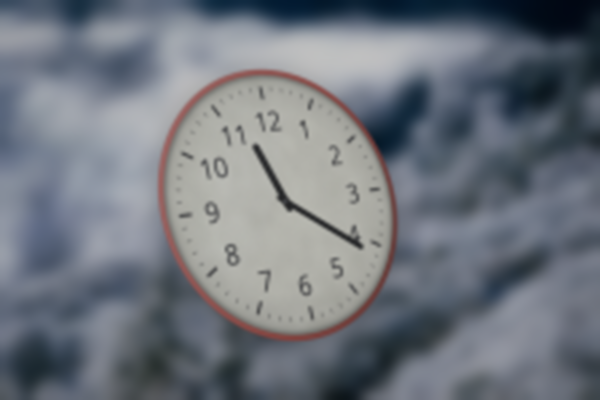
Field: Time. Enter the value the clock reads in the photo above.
11:21
